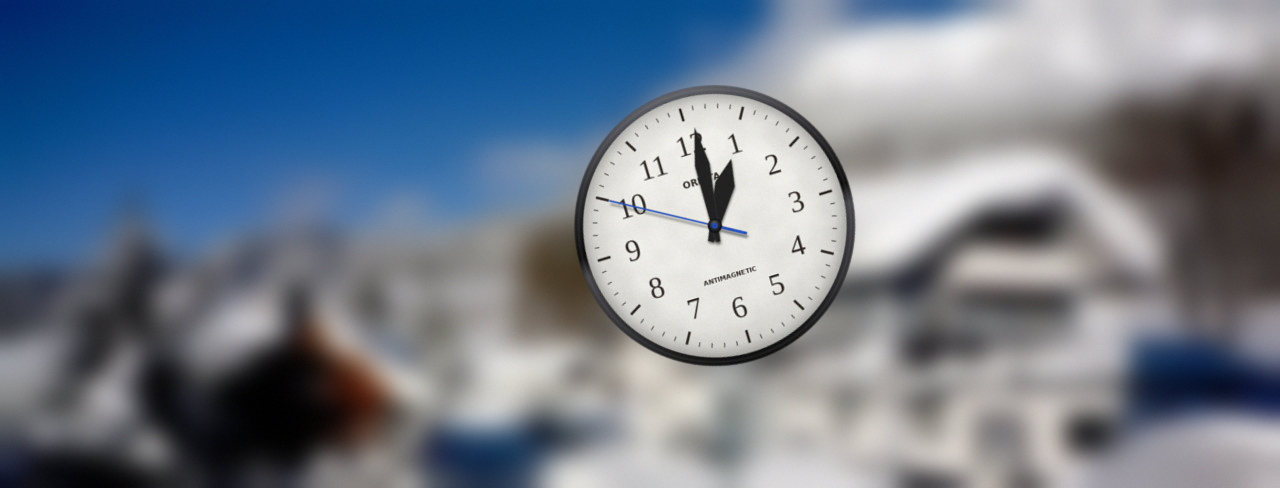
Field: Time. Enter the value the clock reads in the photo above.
1:00:50
